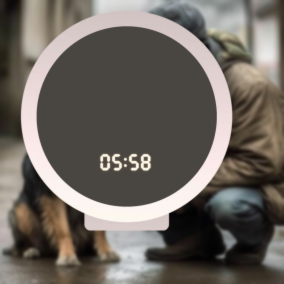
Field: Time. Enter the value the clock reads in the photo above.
5:58
